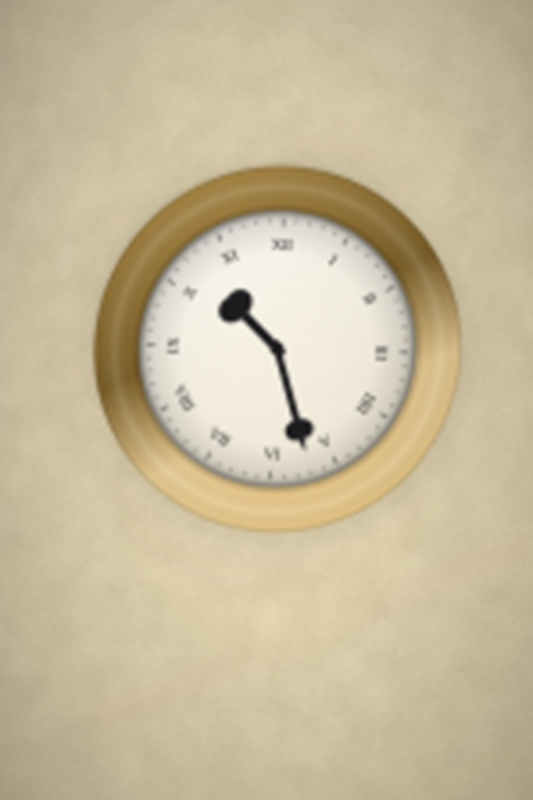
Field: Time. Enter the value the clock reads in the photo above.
10:27
